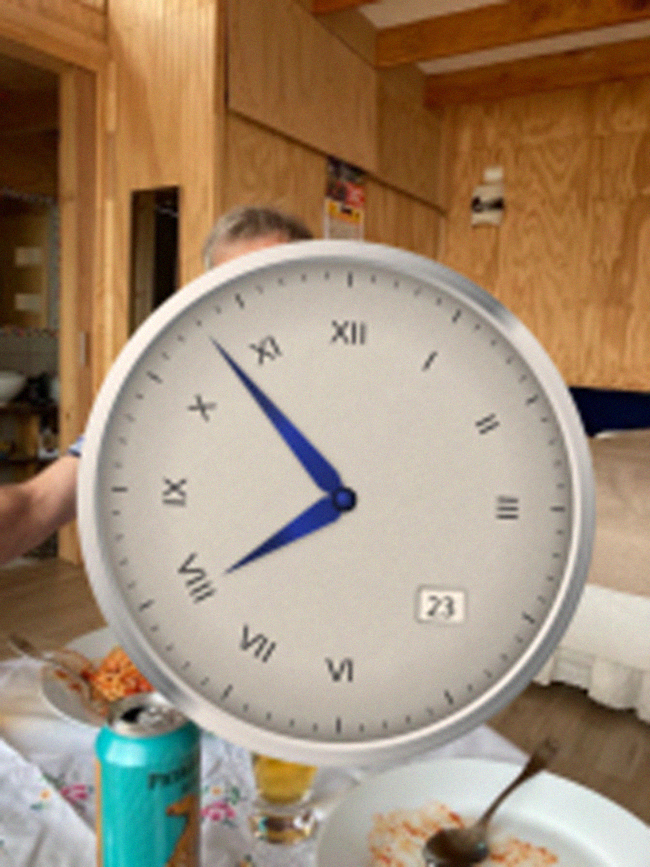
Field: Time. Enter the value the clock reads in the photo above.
7:53
